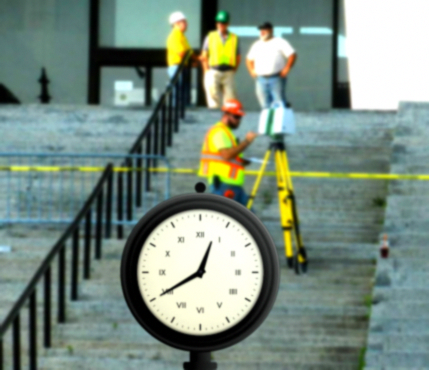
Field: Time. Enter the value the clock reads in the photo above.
12:40
